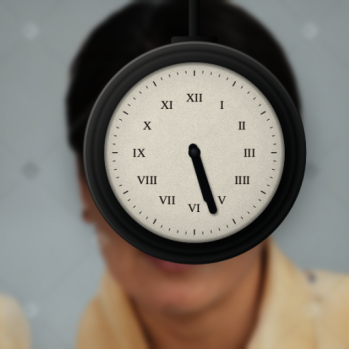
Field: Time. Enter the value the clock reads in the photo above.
5:27
